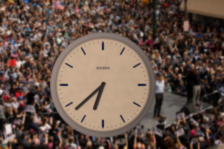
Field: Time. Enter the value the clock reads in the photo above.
6:38
